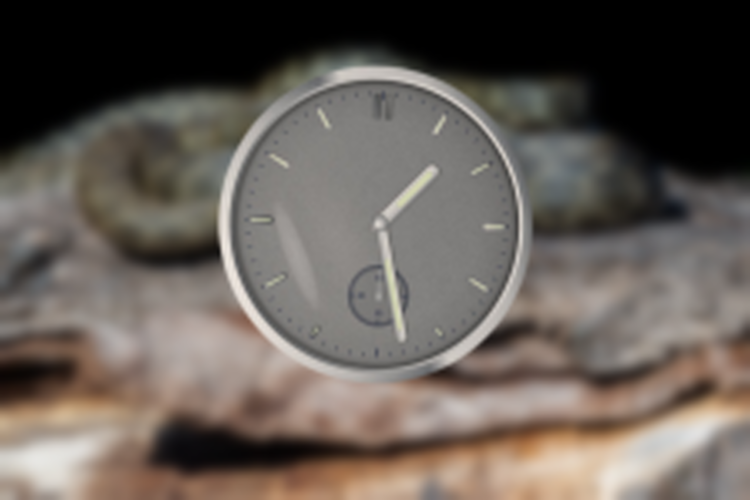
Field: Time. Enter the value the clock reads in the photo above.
1:28
